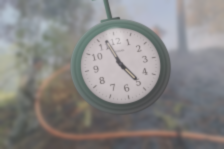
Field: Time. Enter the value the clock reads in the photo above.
4:57
